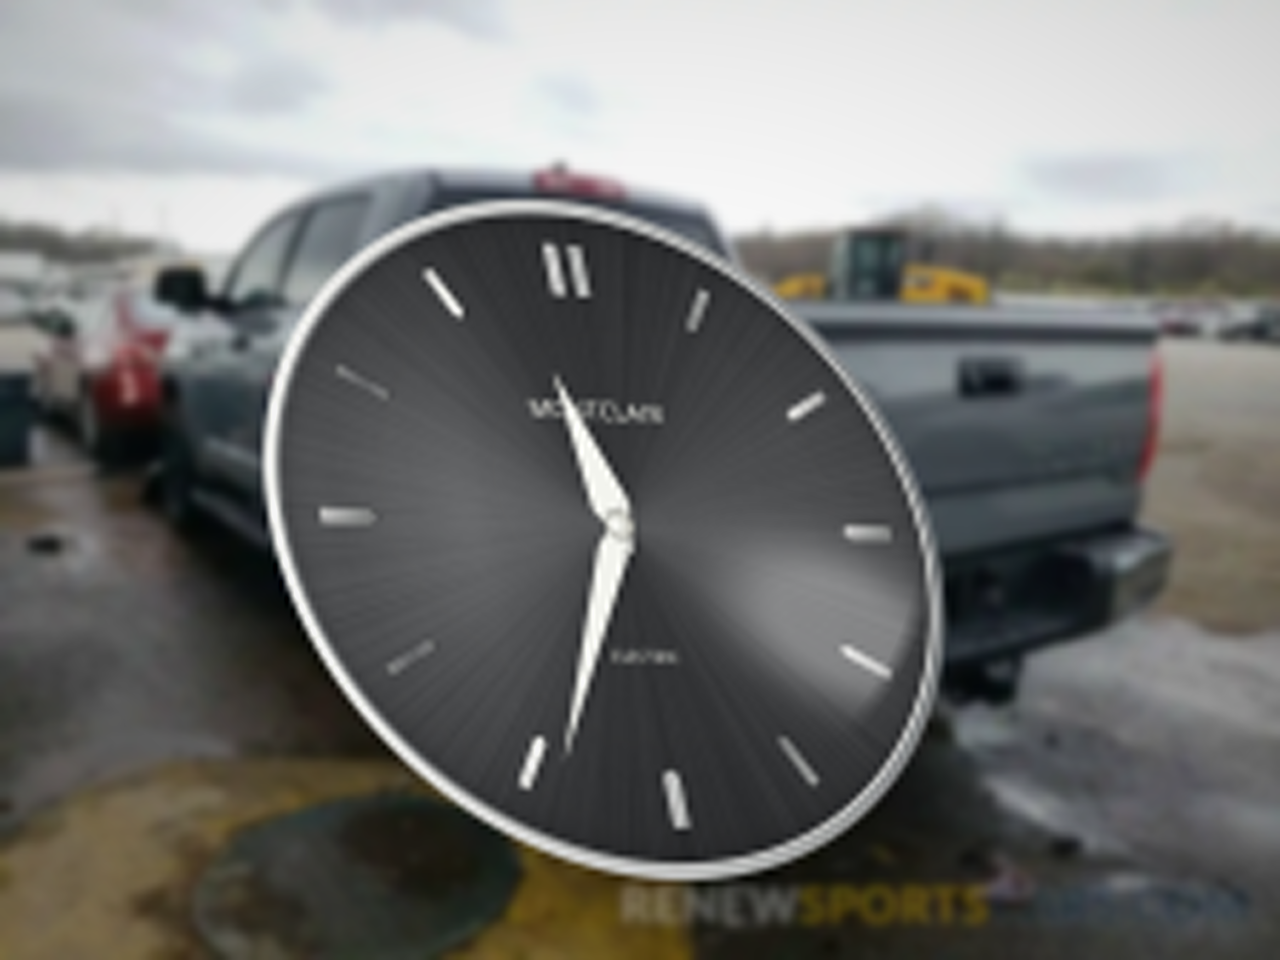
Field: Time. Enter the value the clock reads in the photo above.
11:34
